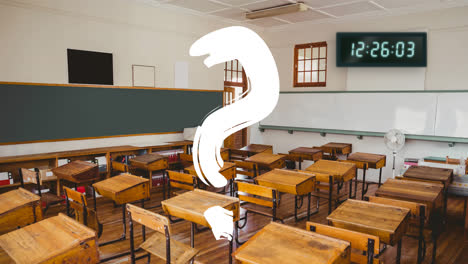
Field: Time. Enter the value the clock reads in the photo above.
12:26:03
